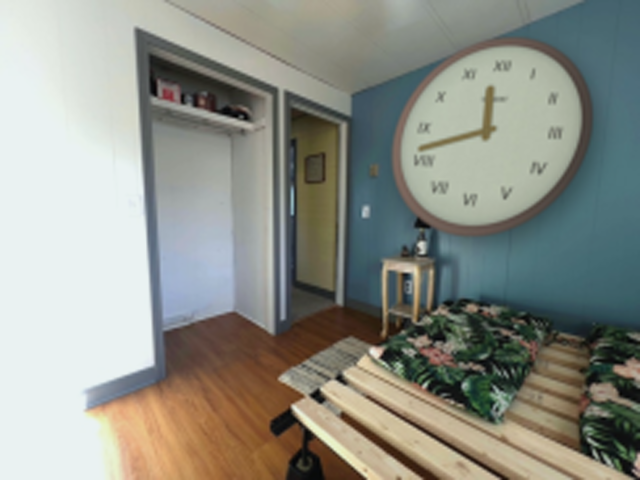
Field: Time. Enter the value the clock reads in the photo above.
11:42
